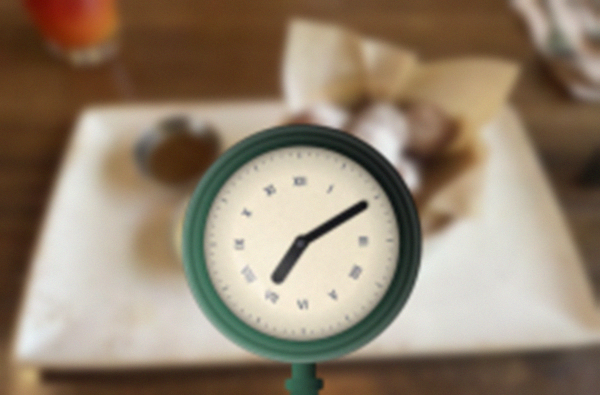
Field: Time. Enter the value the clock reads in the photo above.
7:10
